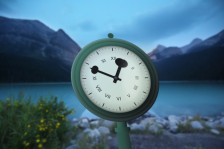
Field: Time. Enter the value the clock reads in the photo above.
12:49
